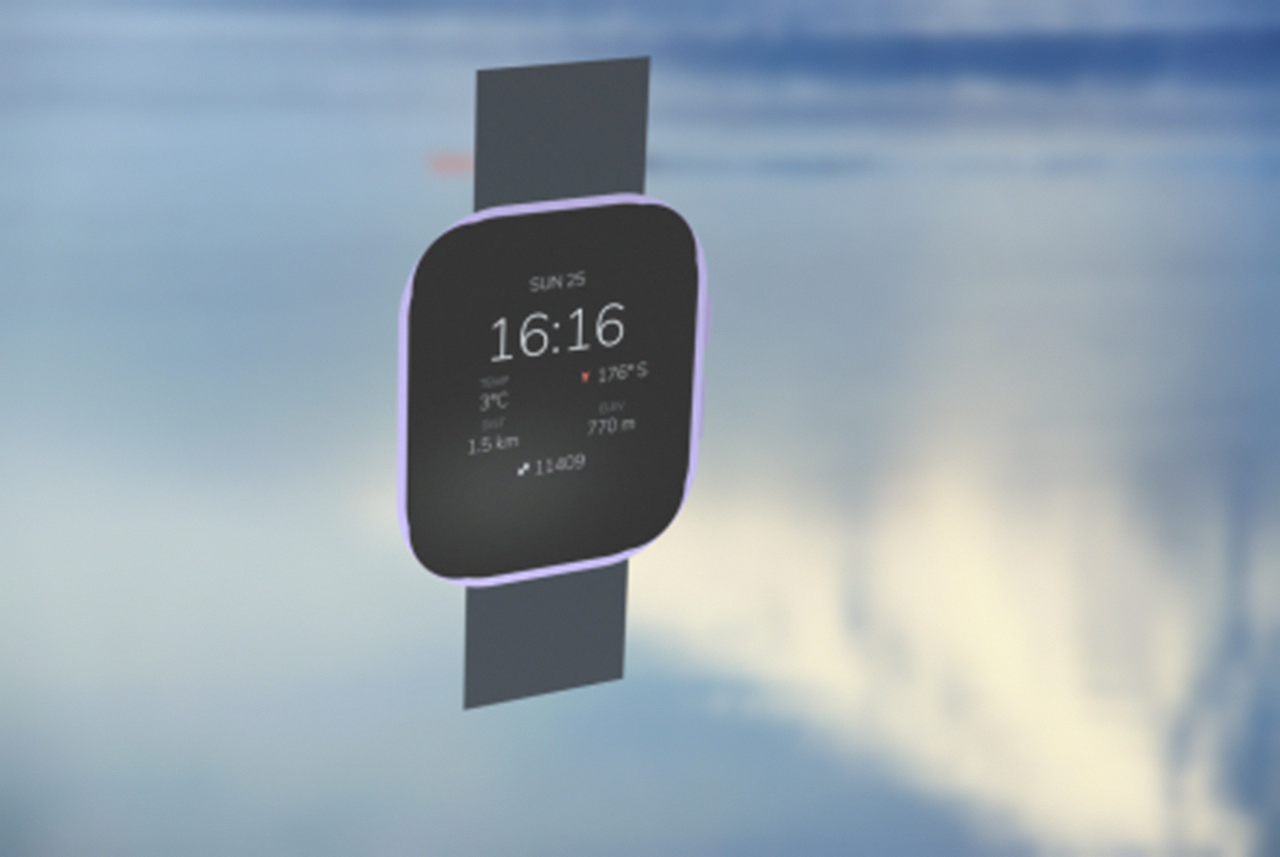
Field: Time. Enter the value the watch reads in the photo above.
16:16
